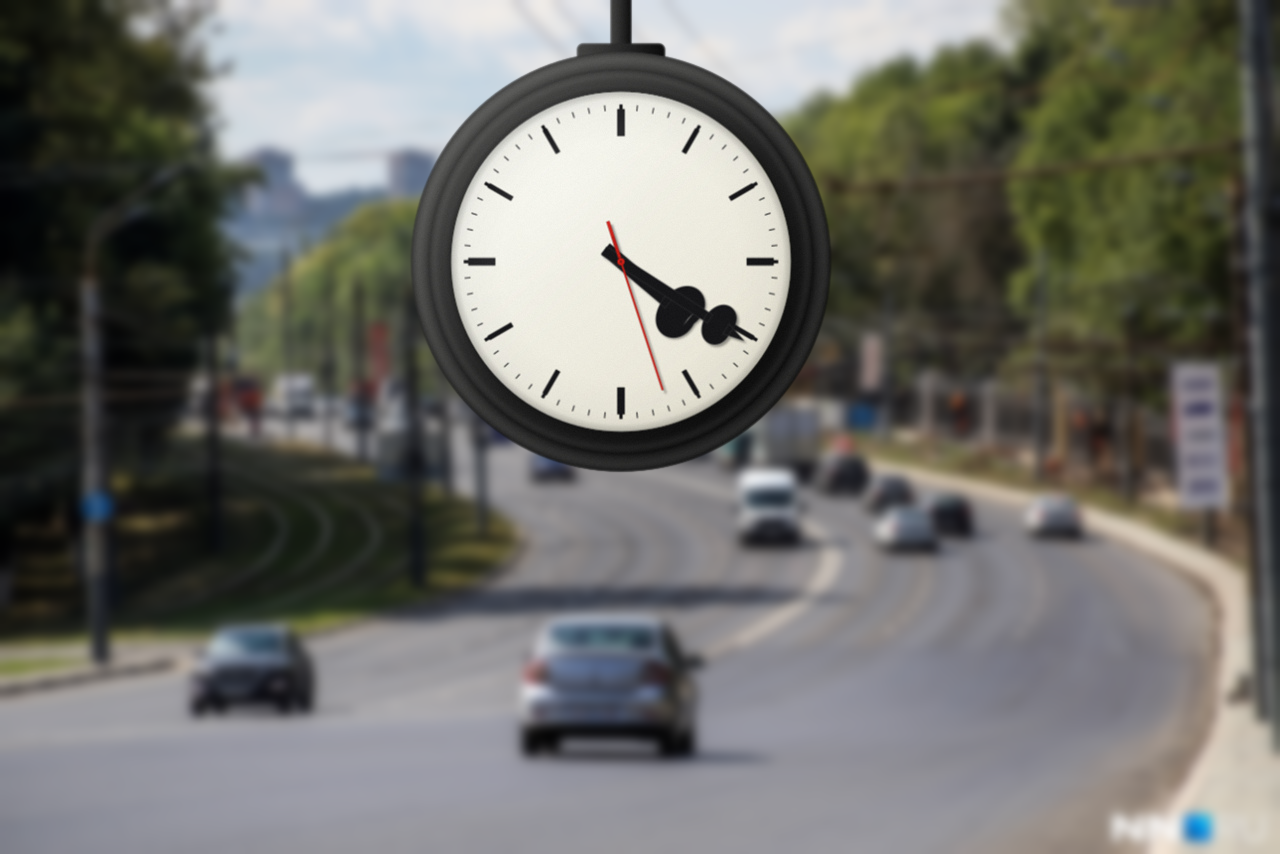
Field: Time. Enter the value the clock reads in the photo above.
4:20:27
